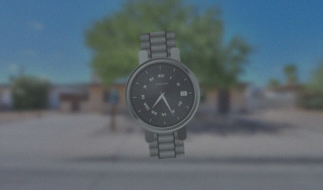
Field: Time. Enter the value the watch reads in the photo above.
7:26
